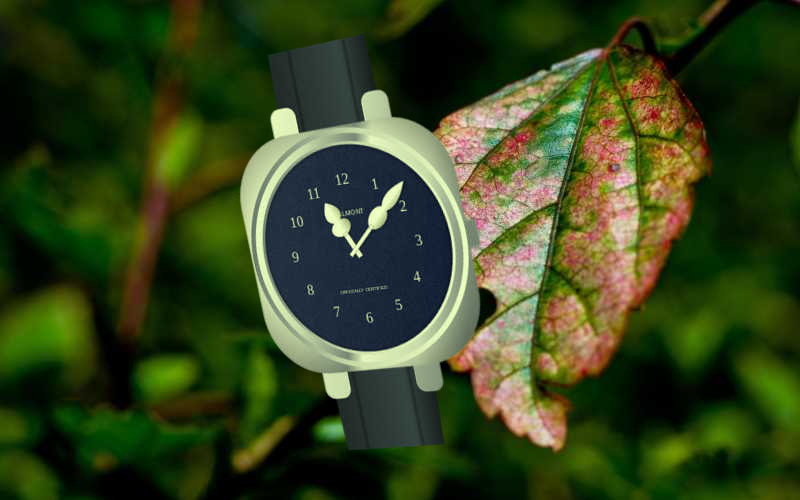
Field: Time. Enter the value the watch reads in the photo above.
11:08
